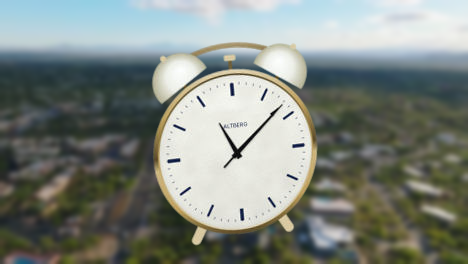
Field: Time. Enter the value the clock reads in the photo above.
11:08:08
